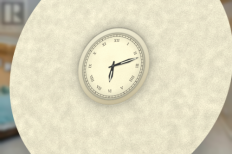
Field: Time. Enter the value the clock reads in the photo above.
6:12
